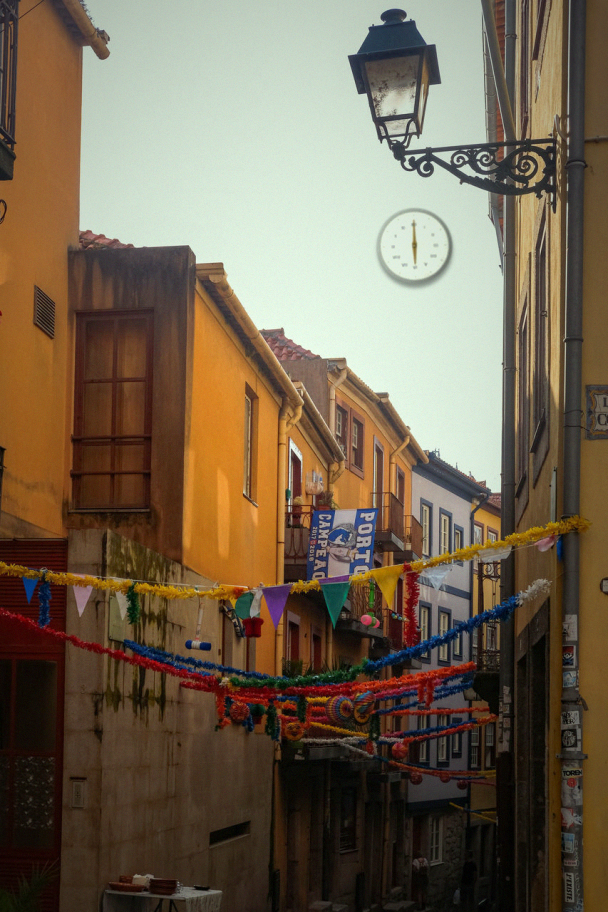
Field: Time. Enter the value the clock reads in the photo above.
6:00
